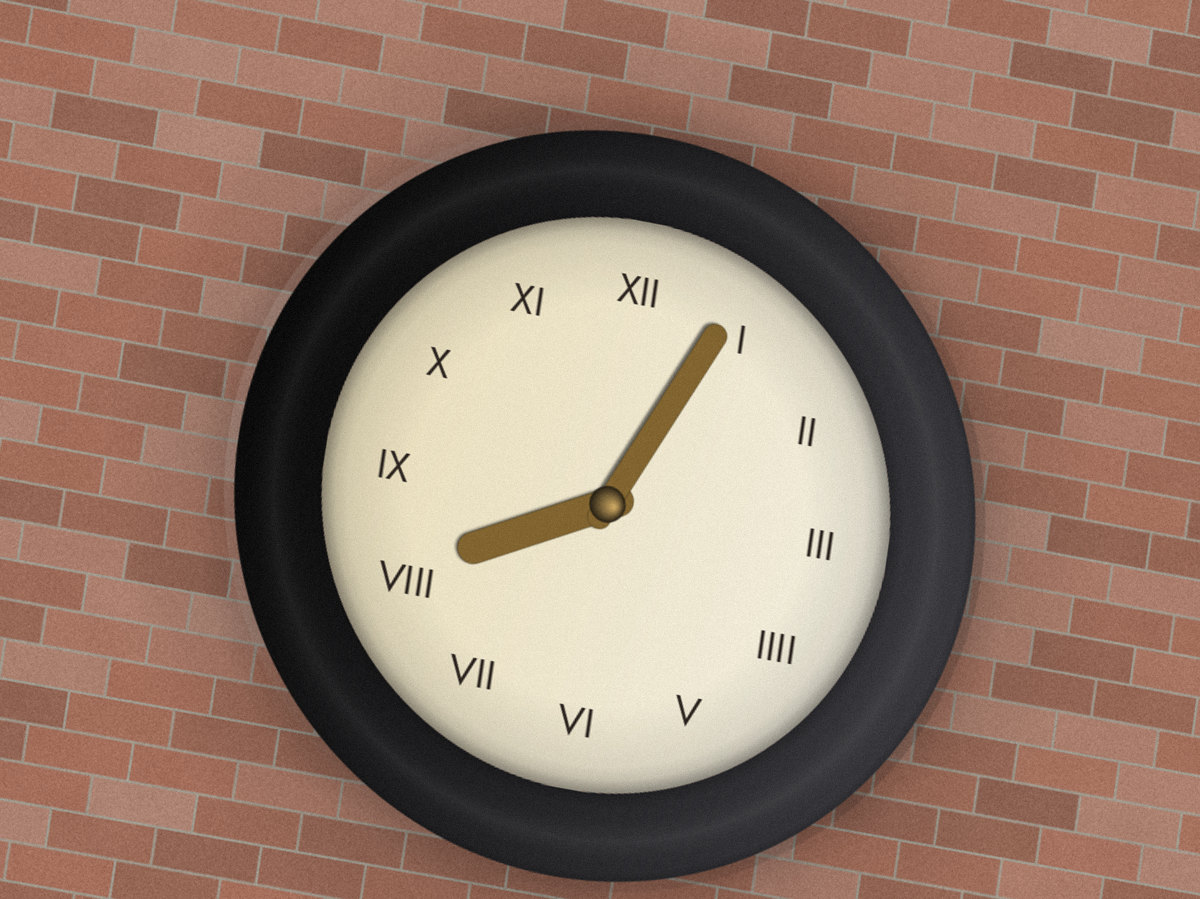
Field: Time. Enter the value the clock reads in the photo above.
8:04
